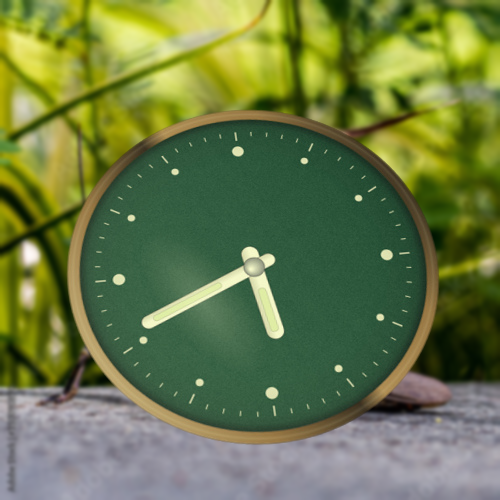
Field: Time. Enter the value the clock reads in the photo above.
5:41
